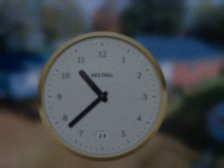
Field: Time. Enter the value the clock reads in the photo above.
10:38
